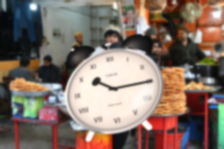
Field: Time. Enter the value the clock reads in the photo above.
10:15
